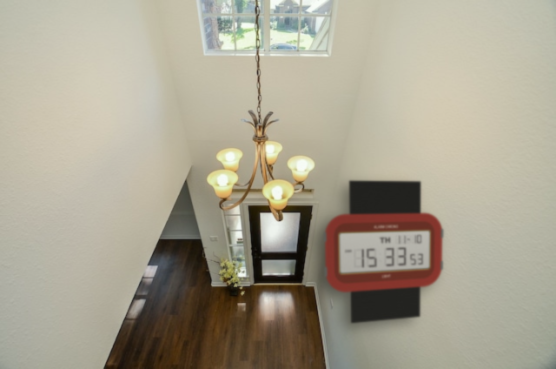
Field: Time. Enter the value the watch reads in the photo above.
15:33:53
